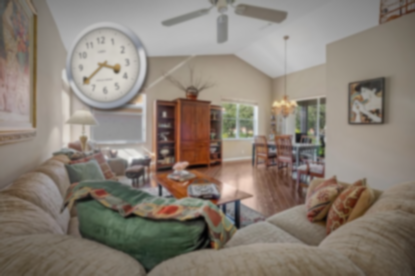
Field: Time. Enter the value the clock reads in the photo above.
3:39
